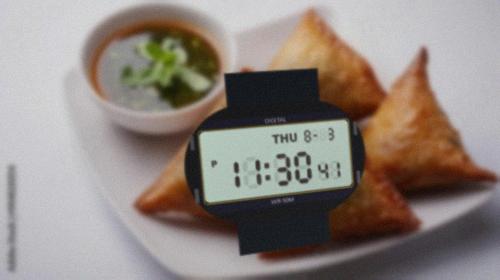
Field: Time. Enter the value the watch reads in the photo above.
11:30:41
